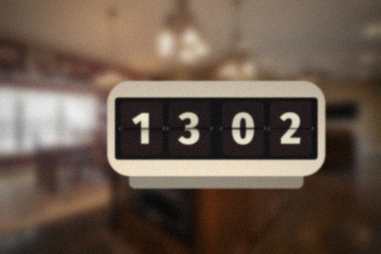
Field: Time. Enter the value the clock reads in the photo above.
13:02
